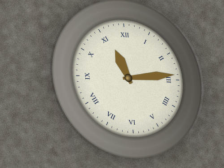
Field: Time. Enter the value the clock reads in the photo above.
11:14
